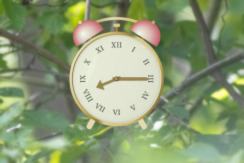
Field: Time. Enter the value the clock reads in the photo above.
8:15
